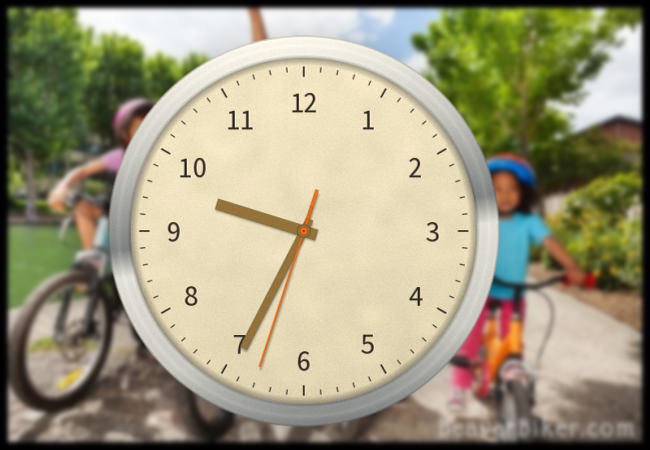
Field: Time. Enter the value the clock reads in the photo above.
9:34:33
